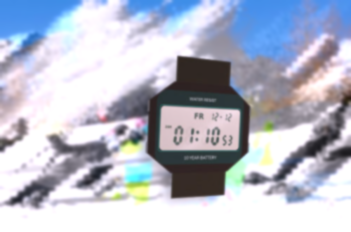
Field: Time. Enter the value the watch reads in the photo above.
1:10
